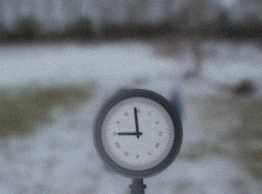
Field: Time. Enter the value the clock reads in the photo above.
8:59
